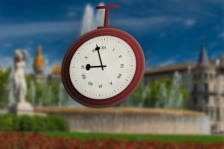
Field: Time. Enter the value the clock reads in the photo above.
8:57
